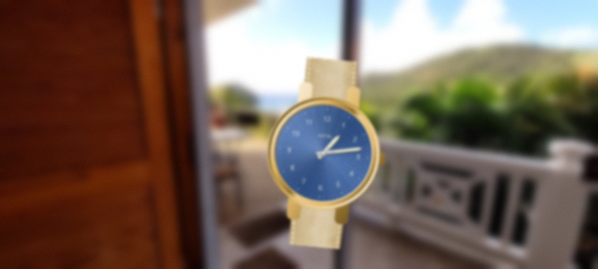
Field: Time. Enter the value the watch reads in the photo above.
1:13
